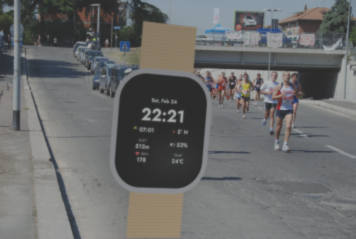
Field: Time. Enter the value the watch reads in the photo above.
22:21
